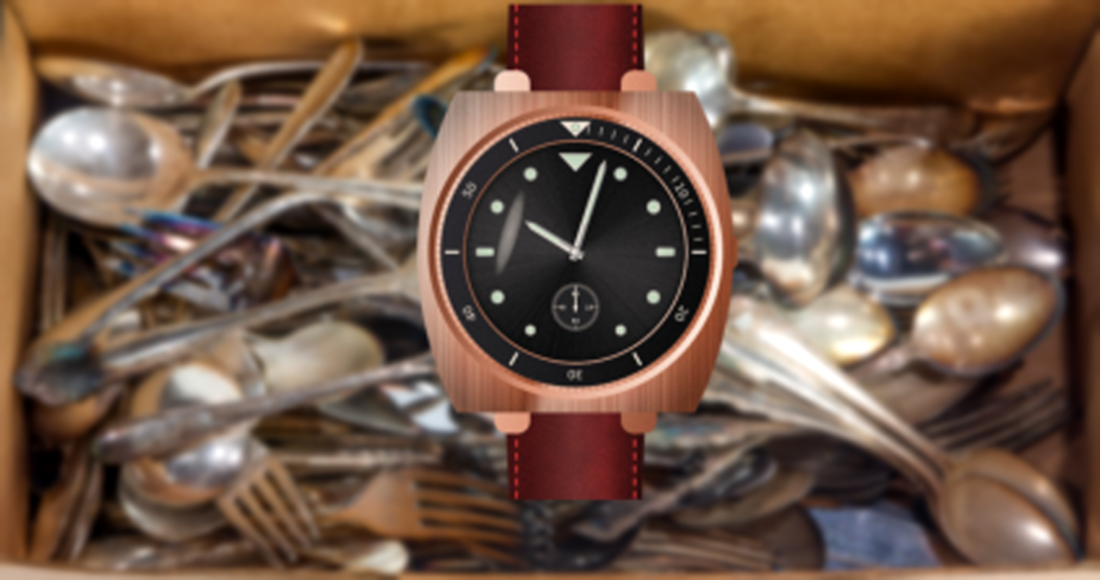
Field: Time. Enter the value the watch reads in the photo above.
10:03
